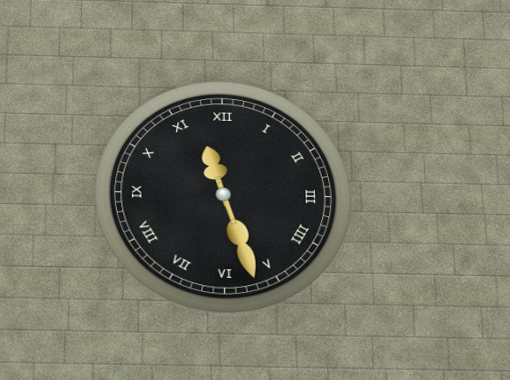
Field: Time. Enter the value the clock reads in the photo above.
11:27
